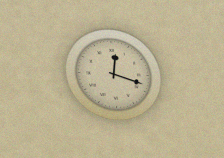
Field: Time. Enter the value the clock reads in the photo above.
12:18
